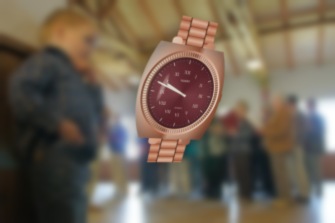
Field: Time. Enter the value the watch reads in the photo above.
9:48
